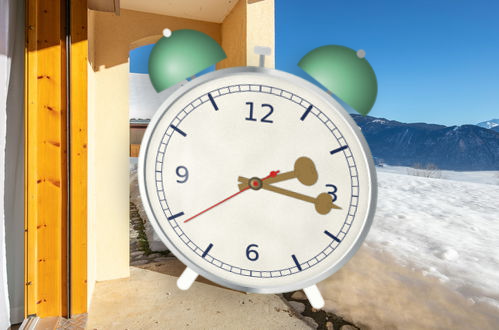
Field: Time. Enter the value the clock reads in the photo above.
2:16:39
